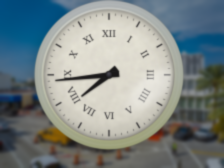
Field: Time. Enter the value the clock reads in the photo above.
7:44
